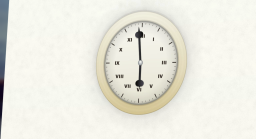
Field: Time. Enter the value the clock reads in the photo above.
5:59
